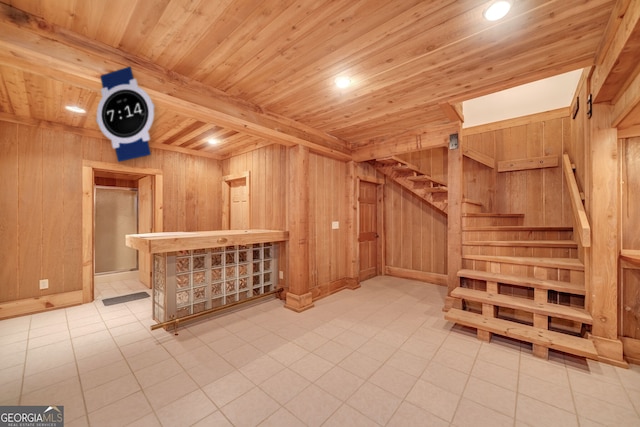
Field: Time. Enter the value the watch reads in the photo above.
7:14
